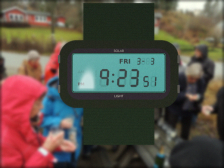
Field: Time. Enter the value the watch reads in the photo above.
9:23:51
